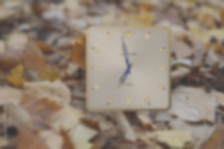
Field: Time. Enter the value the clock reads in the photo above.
6:58
